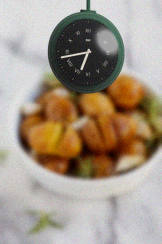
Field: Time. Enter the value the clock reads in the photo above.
6:43
